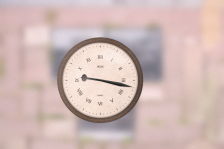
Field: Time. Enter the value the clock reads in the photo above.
9:17
